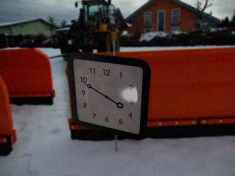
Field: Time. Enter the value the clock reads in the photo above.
3:49
